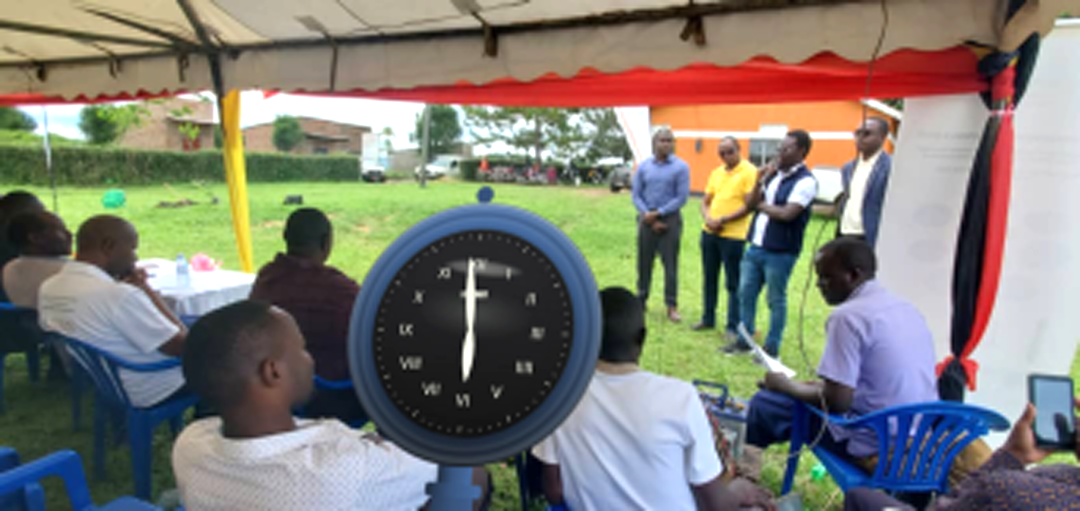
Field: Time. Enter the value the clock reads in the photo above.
5:59
